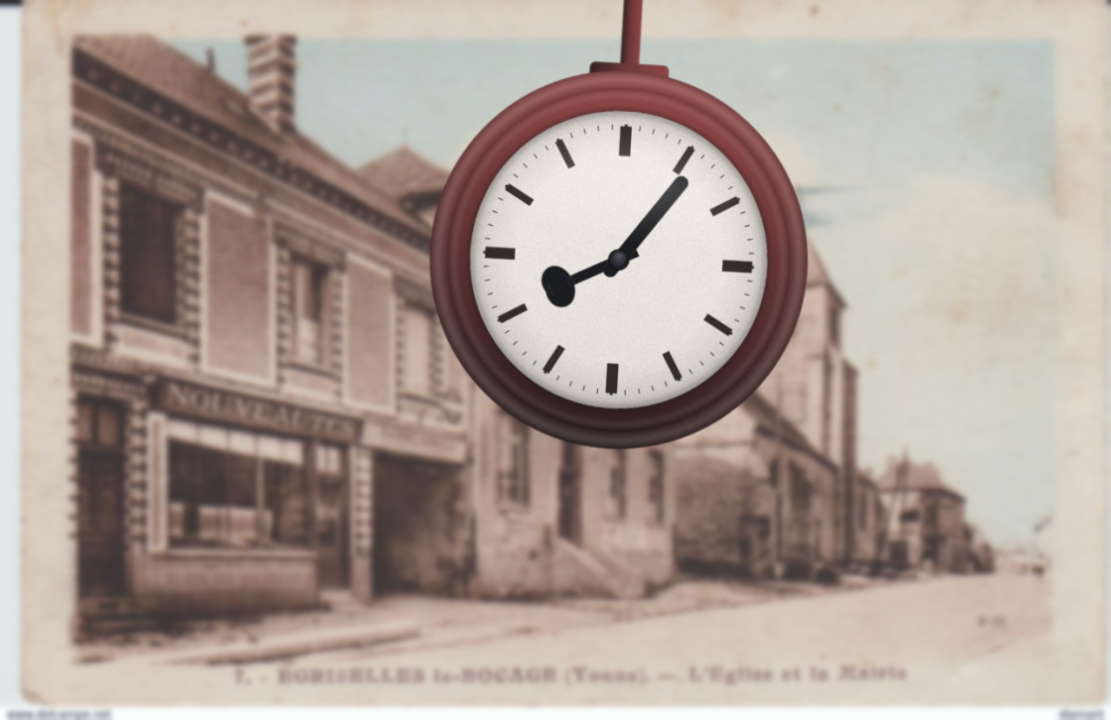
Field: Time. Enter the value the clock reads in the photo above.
8:06
